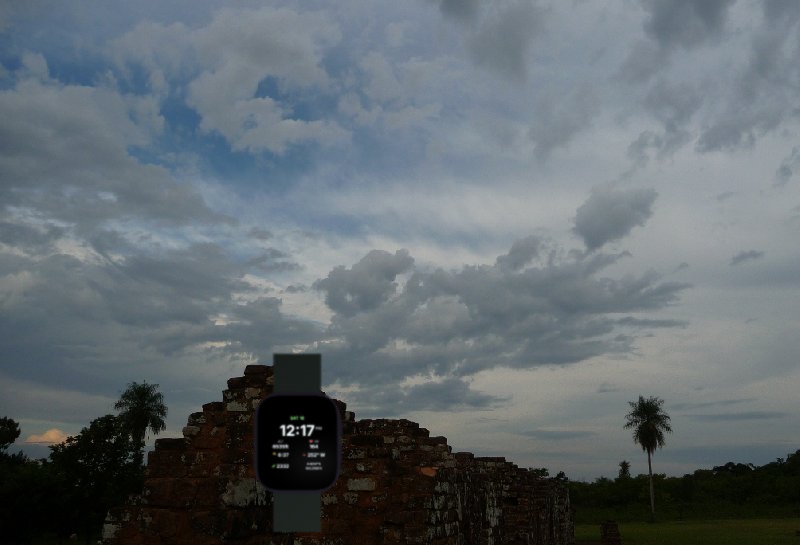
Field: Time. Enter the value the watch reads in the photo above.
12:17
